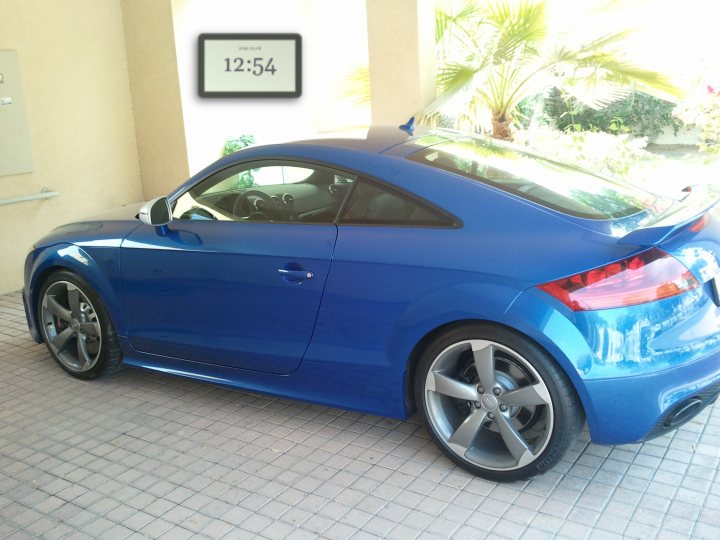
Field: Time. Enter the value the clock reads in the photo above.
12:54
